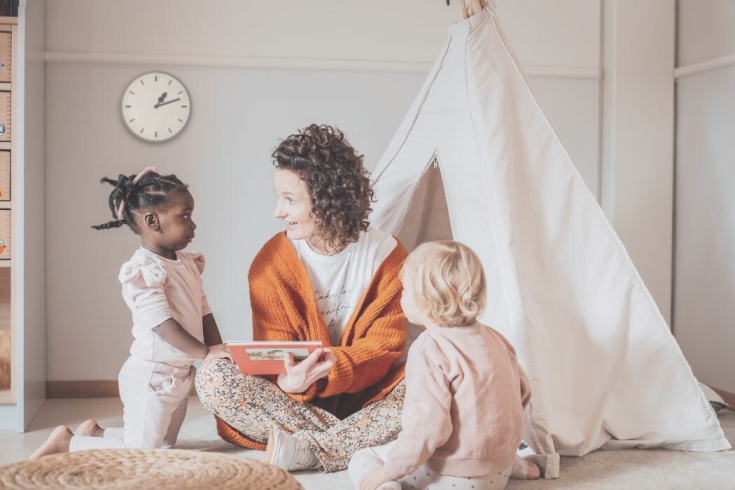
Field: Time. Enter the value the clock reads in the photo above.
1:12
